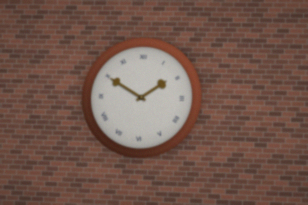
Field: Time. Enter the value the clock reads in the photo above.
1:50
